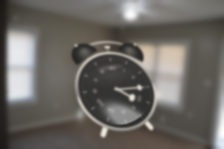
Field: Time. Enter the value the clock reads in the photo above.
4:15
